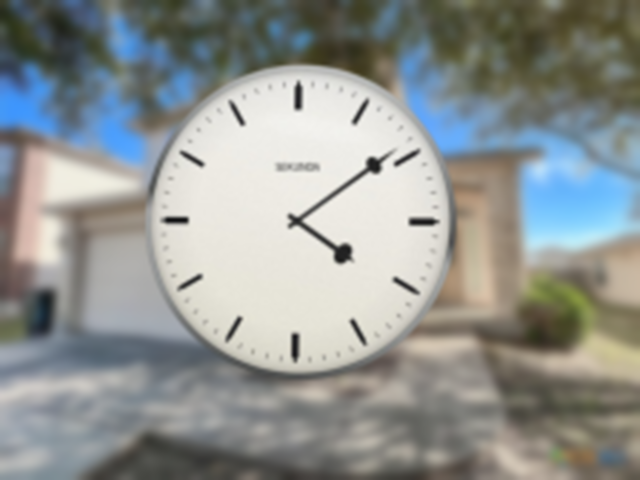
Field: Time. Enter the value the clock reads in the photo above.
4:09
